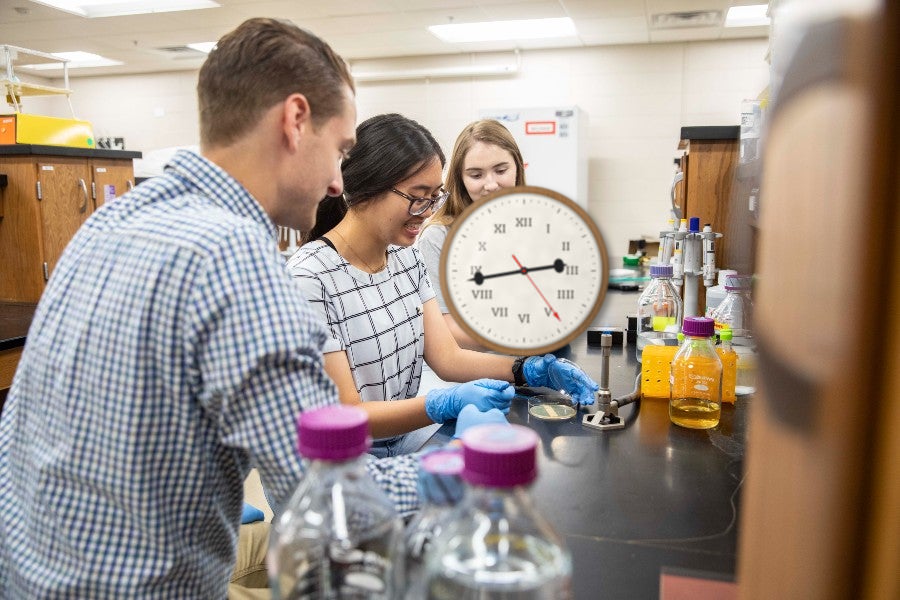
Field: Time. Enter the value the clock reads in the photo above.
2:43:24
